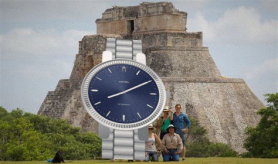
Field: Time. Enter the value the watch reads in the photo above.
8:10
